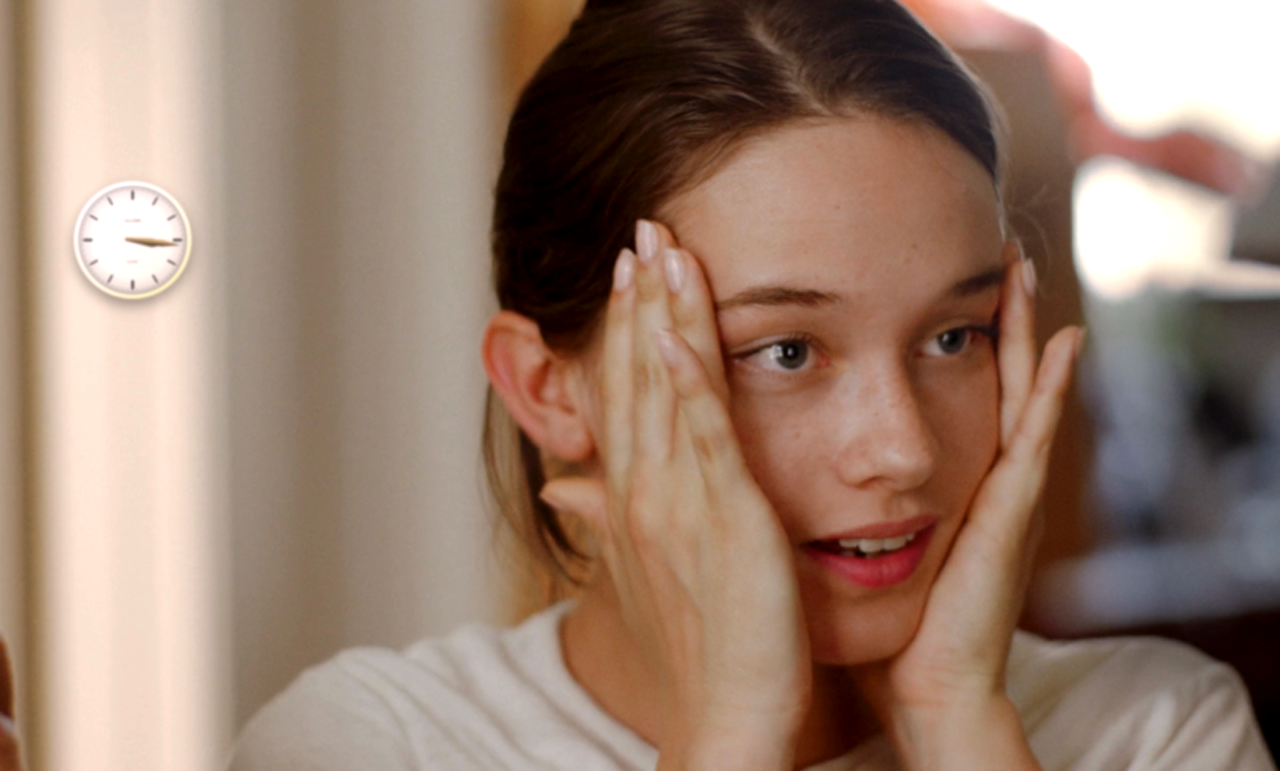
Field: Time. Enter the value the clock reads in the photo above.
3:16
